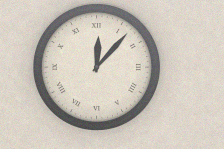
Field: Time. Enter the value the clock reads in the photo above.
12:07
